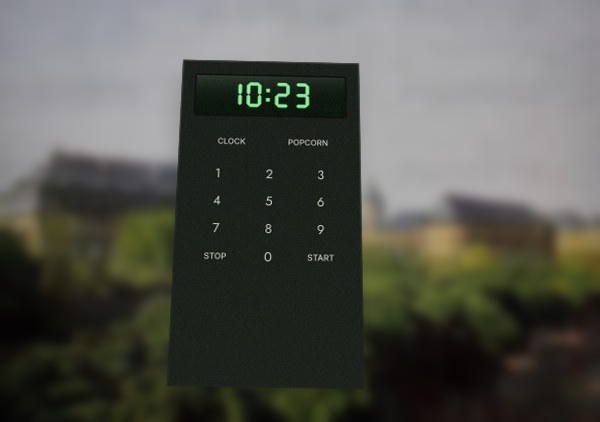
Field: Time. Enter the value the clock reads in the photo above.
10:23
